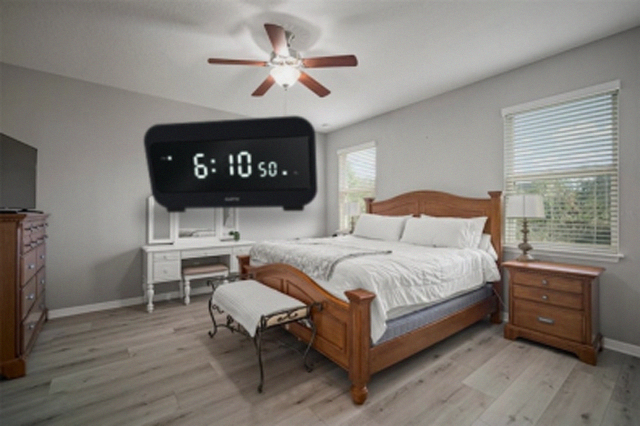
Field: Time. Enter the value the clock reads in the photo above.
6:10:50
